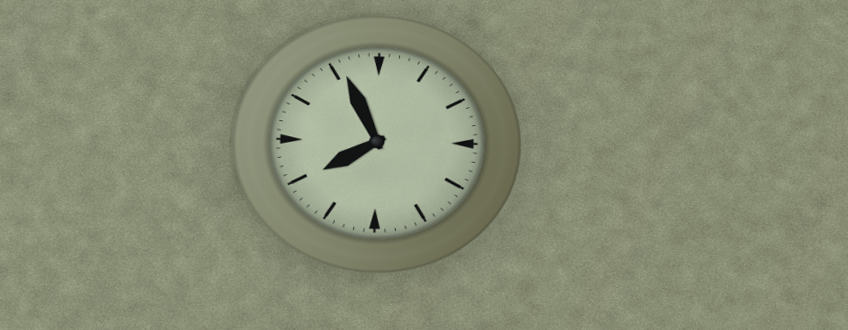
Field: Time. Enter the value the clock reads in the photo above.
7:56
